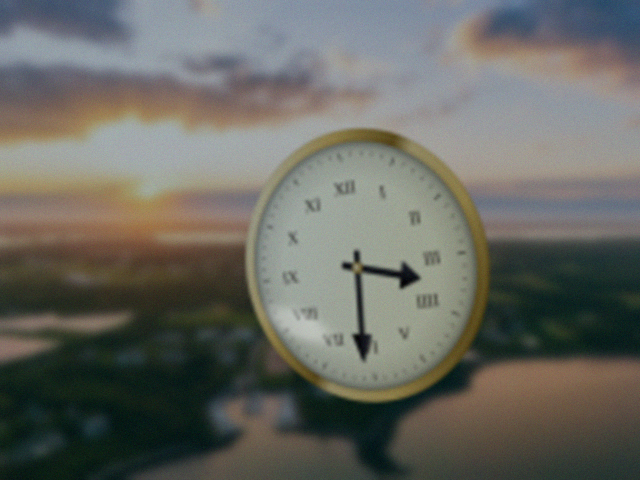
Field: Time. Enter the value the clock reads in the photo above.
3:31
